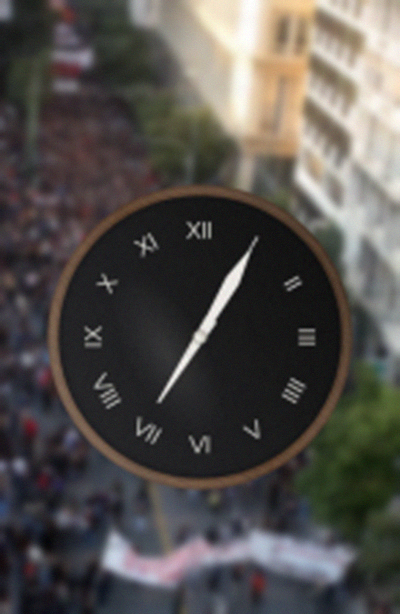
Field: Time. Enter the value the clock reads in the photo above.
7:05
